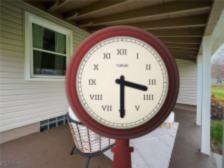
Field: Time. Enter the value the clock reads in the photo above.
3:30
